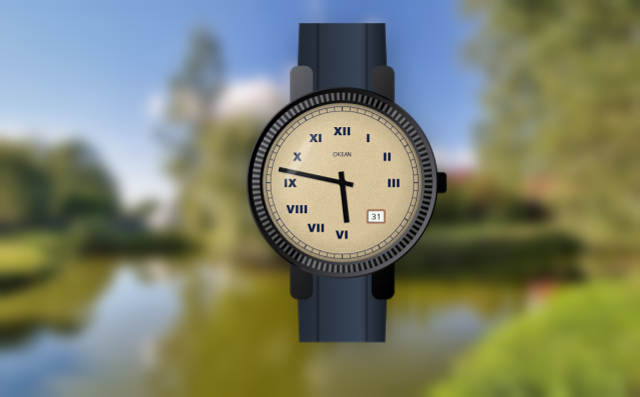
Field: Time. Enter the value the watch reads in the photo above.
5:47
